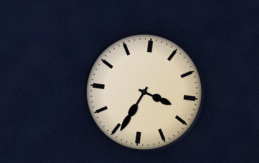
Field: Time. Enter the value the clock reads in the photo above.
3:34
